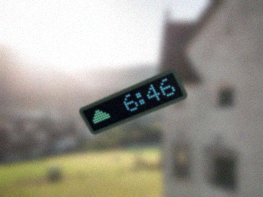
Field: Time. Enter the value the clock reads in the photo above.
6:46
